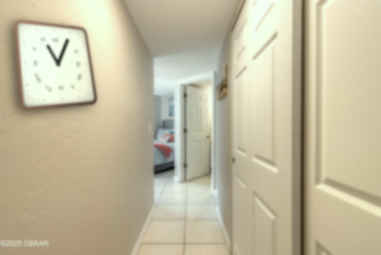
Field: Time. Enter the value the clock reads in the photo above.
11:05
